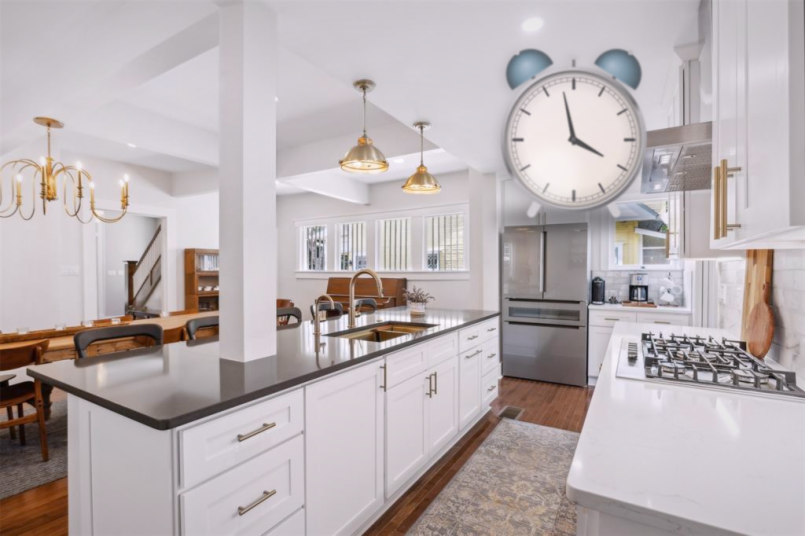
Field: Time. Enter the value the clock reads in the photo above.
3:58
